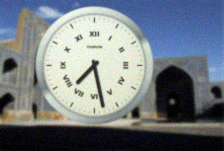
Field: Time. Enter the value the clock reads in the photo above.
7:28
